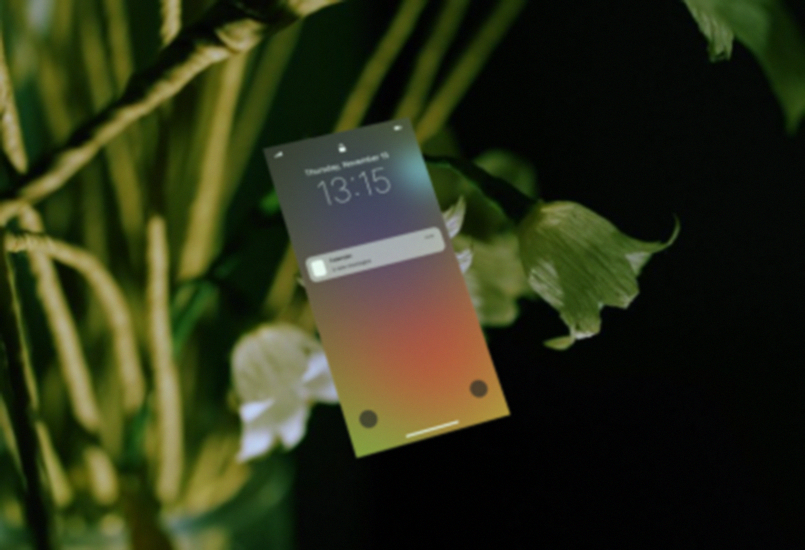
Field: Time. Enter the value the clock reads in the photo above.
13:15
